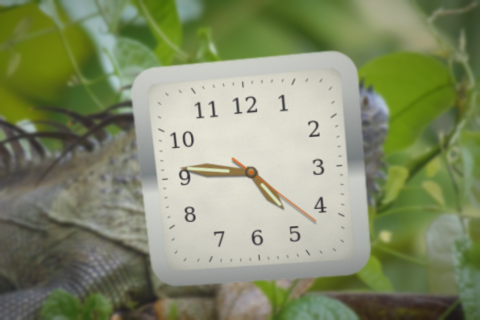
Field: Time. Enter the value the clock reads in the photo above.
4:46:22
